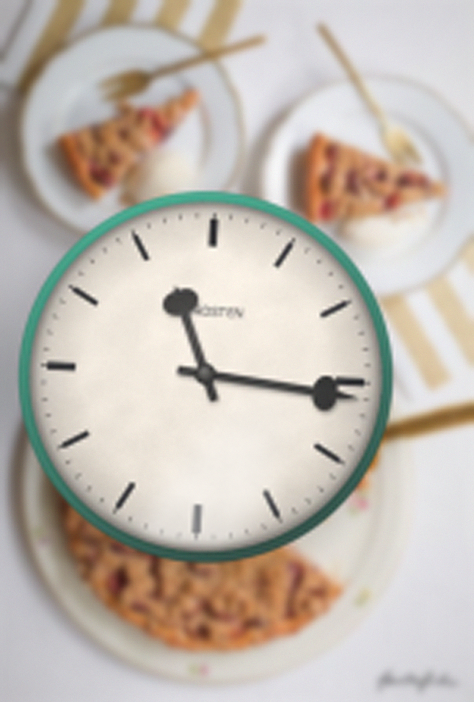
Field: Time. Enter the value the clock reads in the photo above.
11:16
